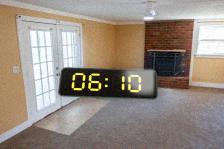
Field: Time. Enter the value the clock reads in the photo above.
6:10
